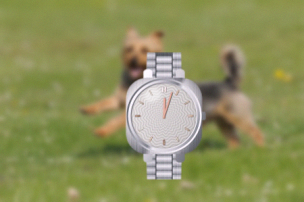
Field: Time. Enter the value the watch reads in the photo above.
12:03
